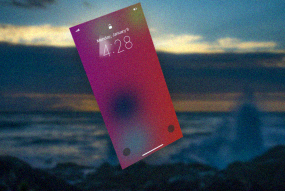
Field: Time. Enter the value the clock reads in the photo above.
4:28
